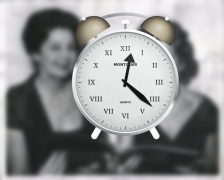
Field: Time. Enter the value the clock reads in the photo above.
12:22
